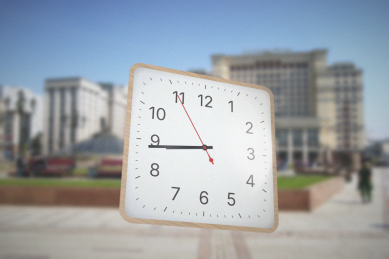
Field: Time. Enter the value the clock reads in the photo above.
8:43:55
